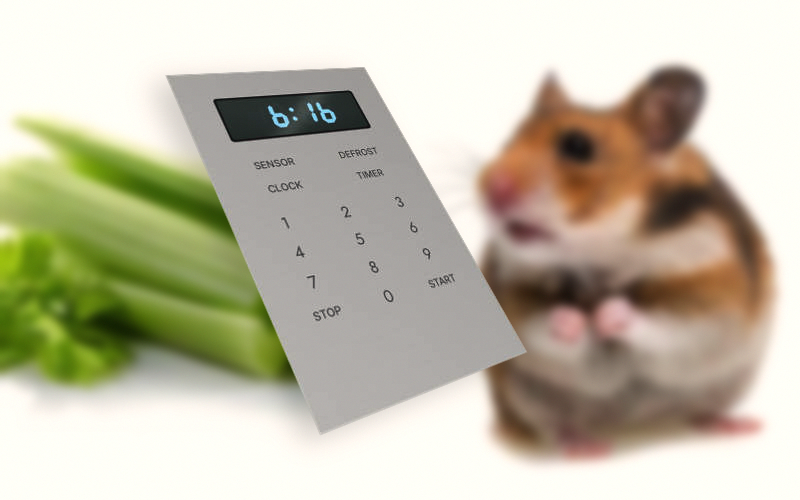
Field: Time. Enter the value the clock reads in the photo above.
6:16
